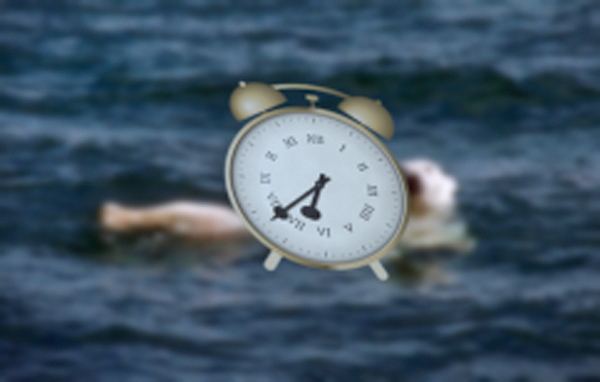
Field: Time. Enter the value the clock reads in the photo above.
6:38
